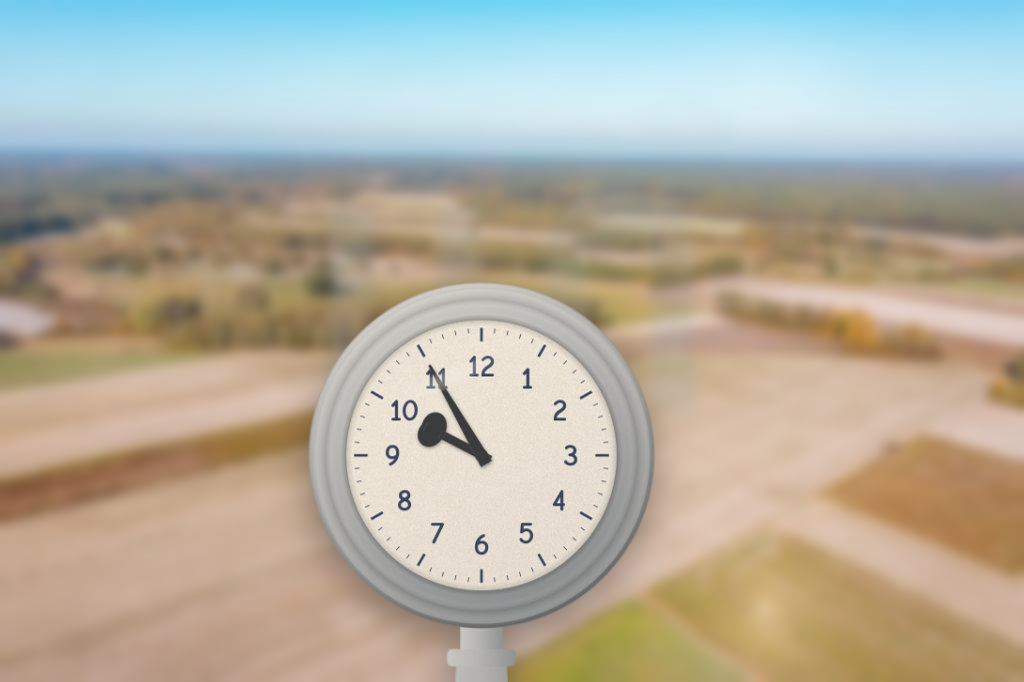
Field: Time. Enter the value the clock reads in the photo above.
9:55
